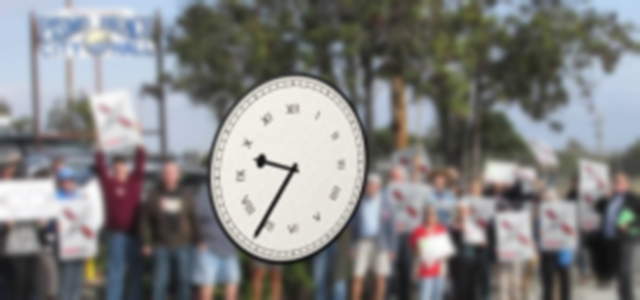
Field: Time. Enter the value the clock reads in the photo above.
9:36
